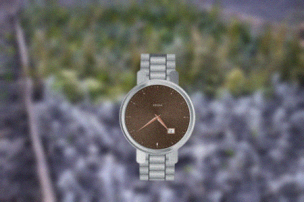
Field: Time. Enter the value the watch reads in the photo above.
4:39
